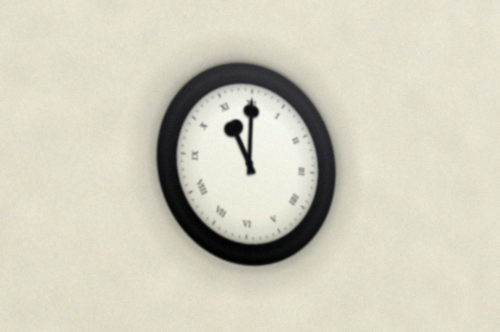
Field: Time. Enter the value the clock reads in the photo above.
11:00
